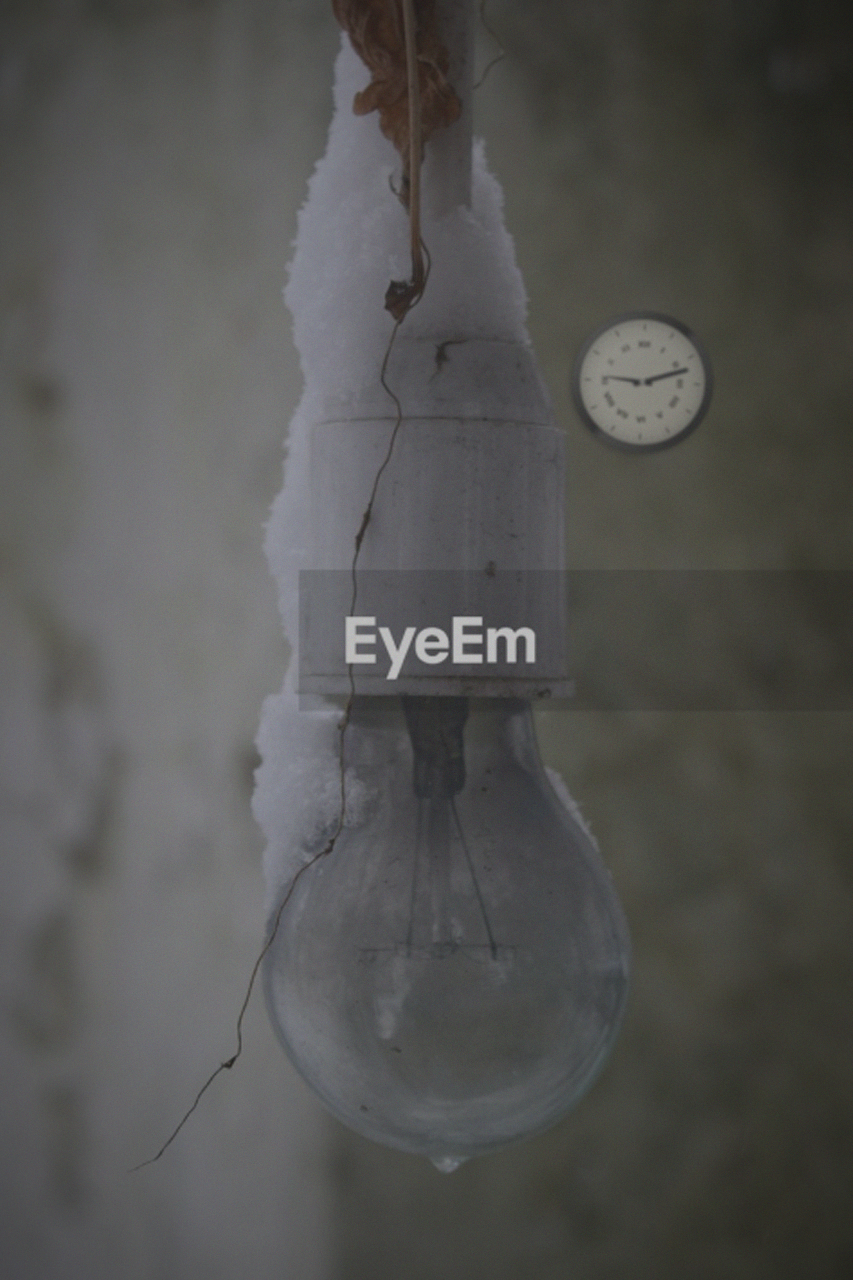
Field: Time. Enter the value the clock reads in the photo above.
9:12
